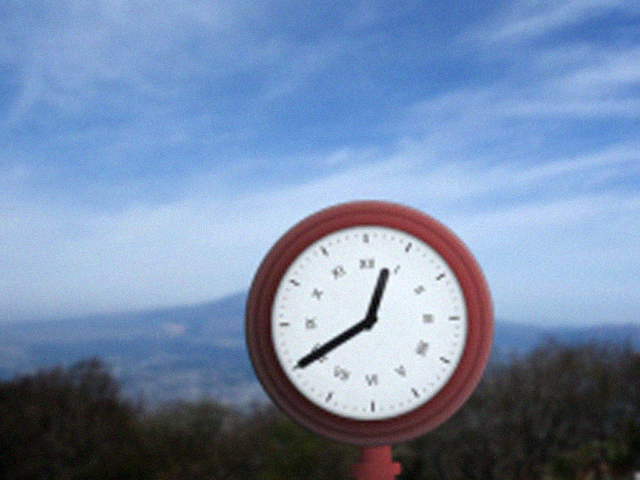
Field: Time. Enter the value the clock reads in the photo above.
12:40
